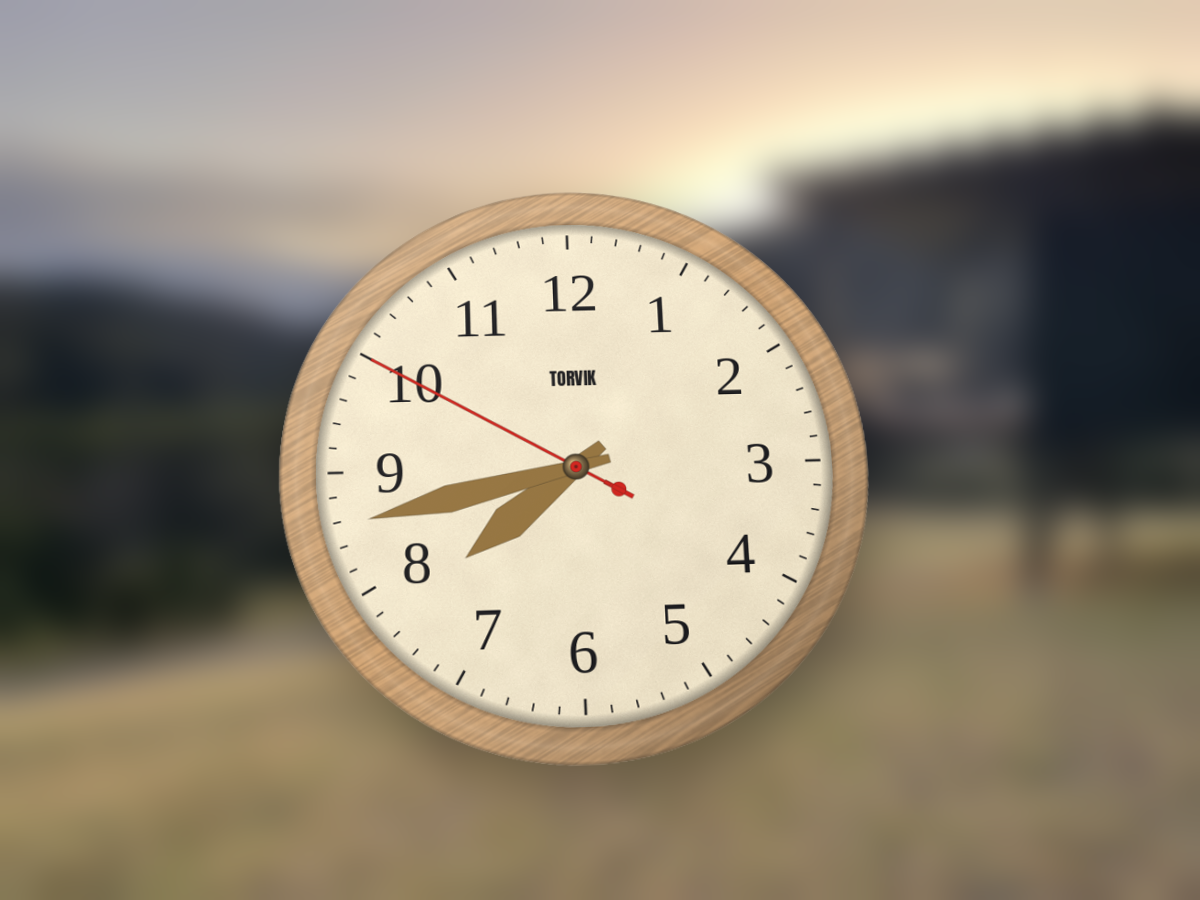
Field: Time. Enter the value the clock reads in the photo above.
7:42:50
